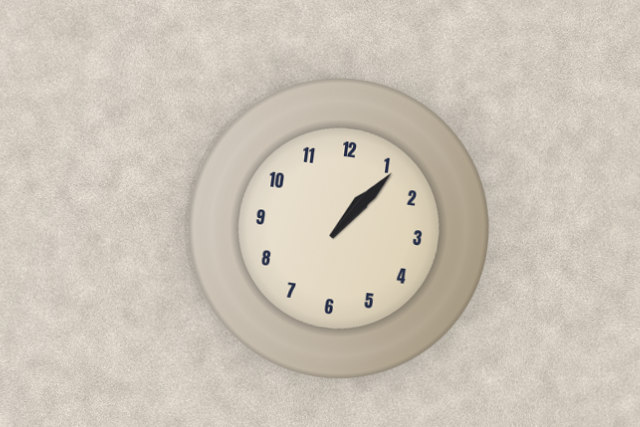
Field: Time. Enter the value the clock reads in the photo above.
1:06
